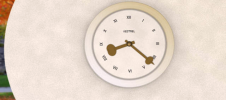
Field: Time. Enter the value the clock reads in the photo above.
8:22
